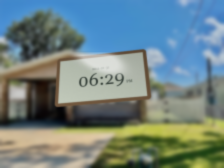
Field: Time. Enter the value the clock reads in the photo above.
6:29
